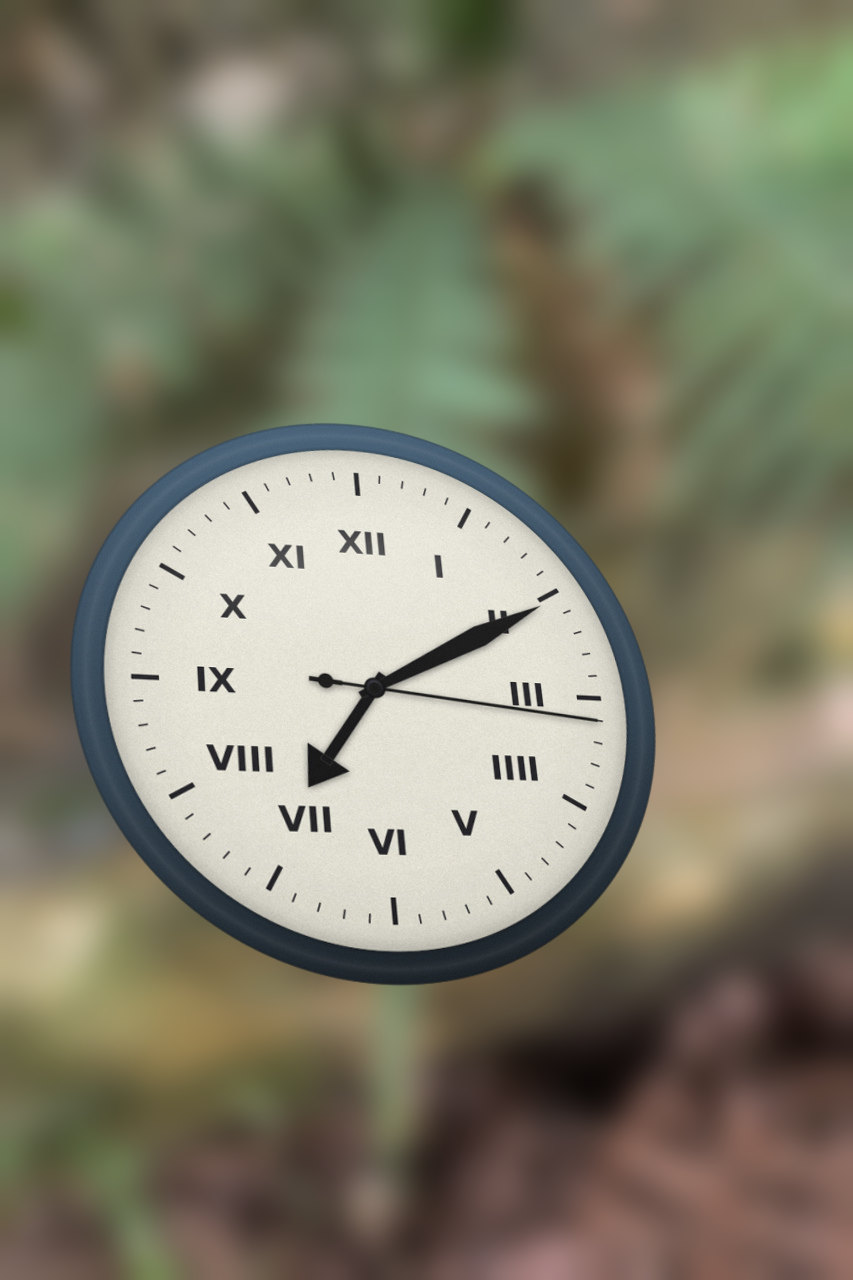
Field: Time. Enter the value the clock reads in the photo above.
7:10:16
